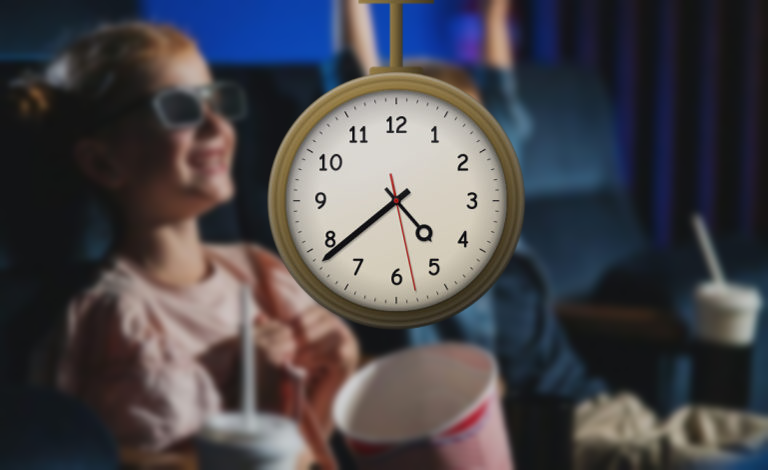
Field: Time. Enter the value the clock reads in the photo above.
4:38:28
